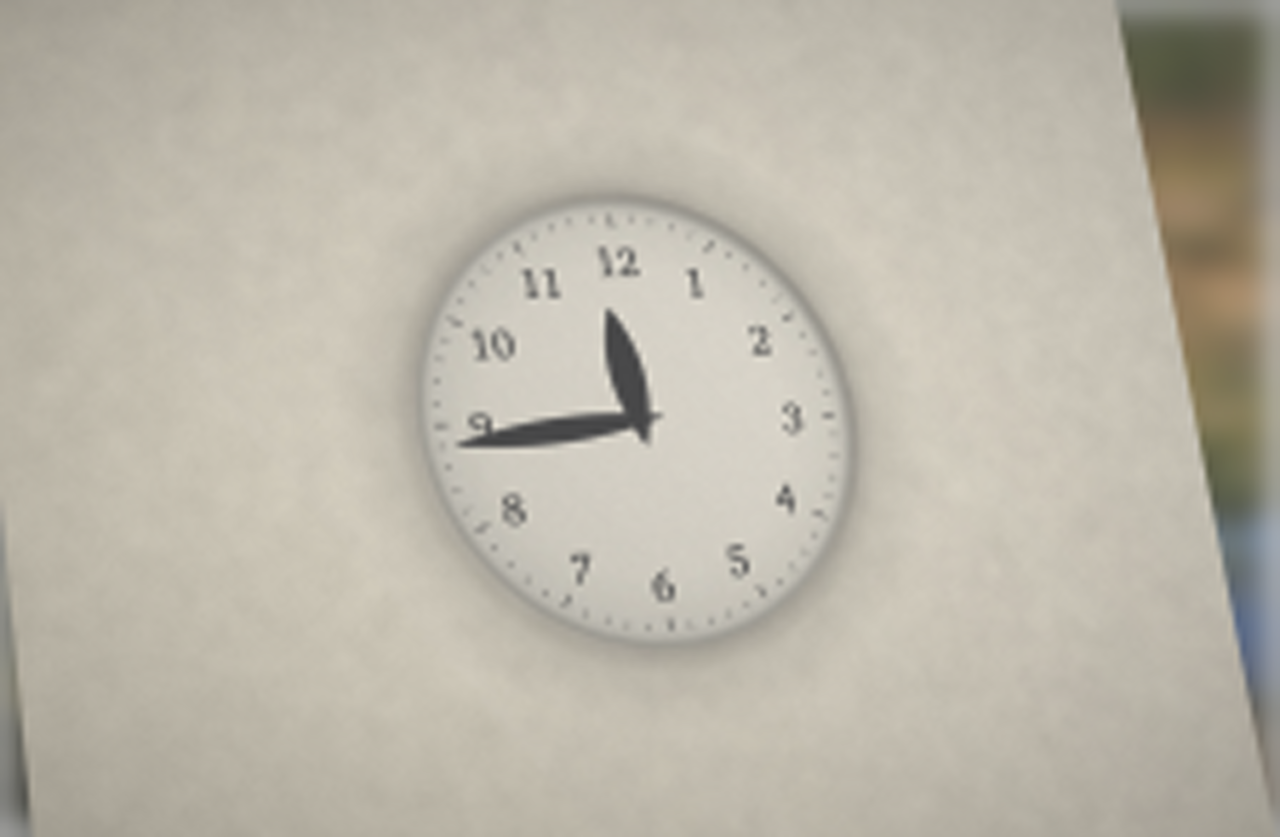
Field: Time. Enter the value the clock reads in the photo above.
11:44
